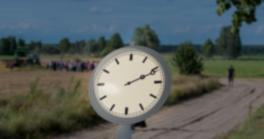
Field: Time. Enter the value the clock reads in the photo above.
2:11
